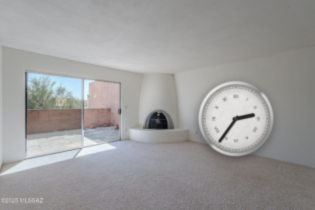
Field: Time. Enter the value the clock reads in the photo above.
2:36
